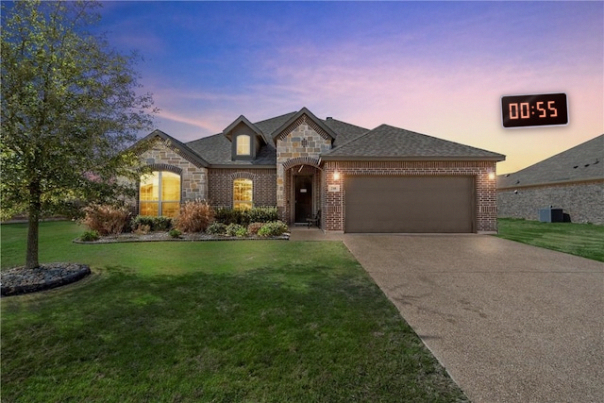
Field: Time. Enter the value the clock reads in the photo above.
0:55
